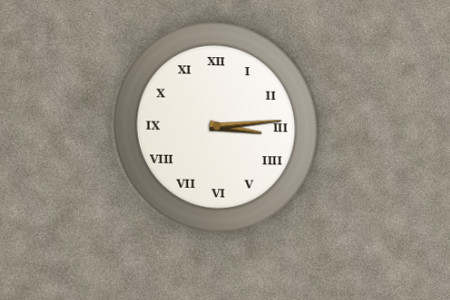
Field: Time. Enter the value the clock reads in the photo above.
3:14
